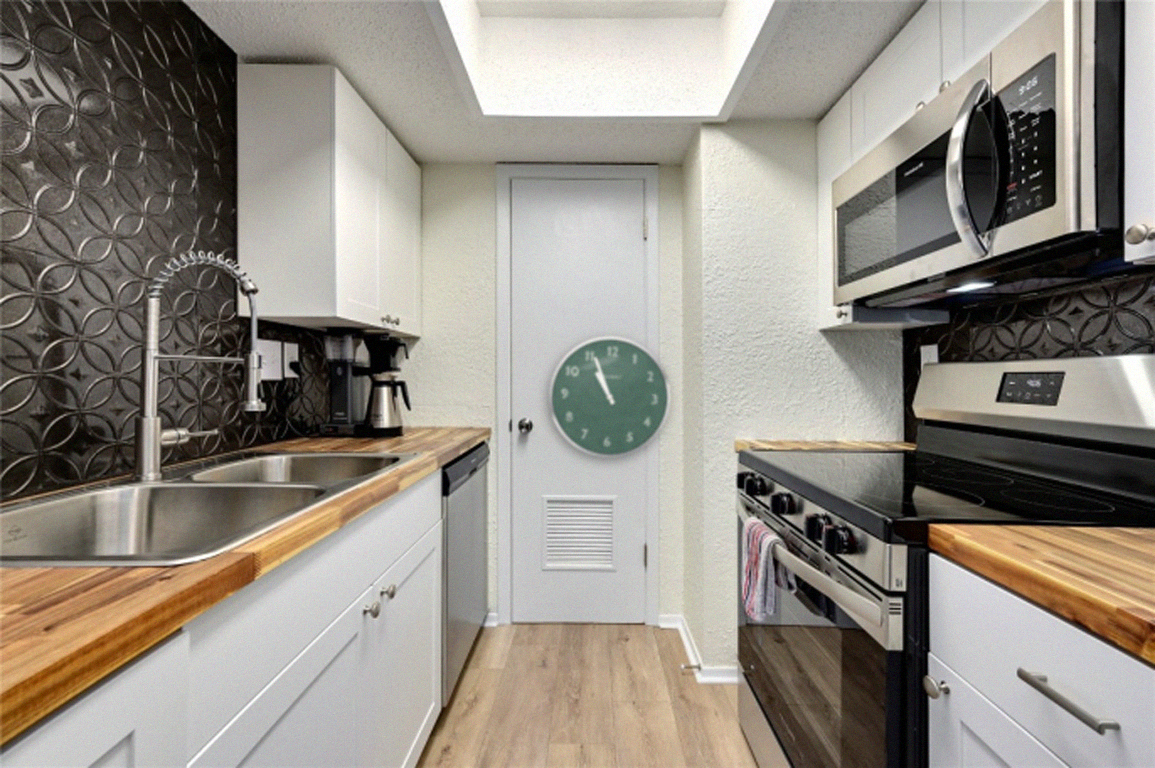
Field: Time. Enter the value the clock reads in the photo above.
10:56
